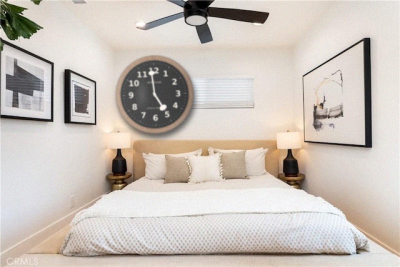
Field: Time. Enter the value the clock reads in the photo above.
4:59
